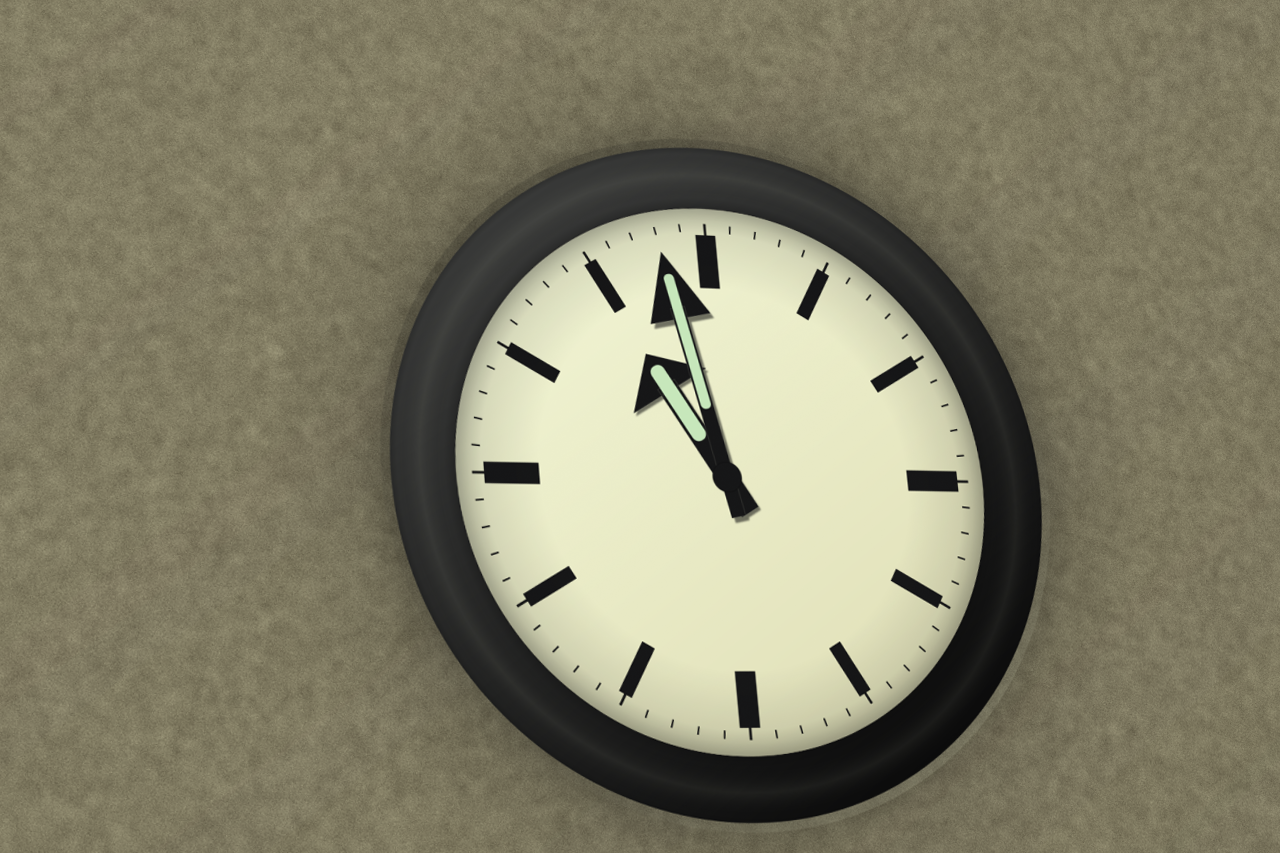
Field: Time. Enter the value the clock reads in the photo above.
10:58
